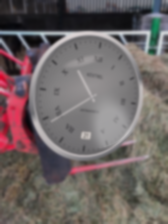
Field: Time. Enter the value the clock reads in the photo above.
10:39
